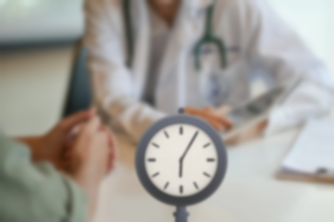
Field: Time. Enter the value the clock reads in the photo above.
6:05
